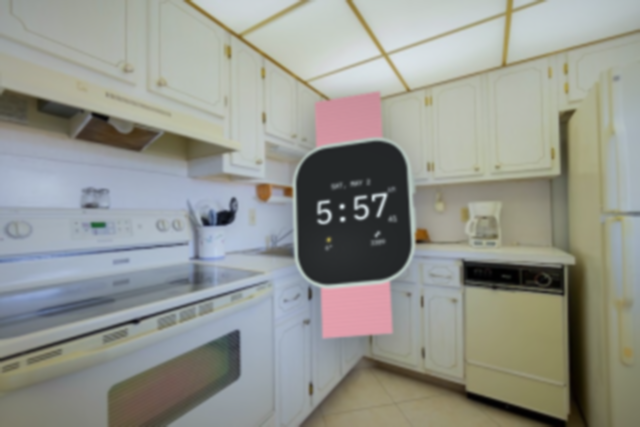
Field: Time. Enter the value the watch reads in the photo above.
5:57
